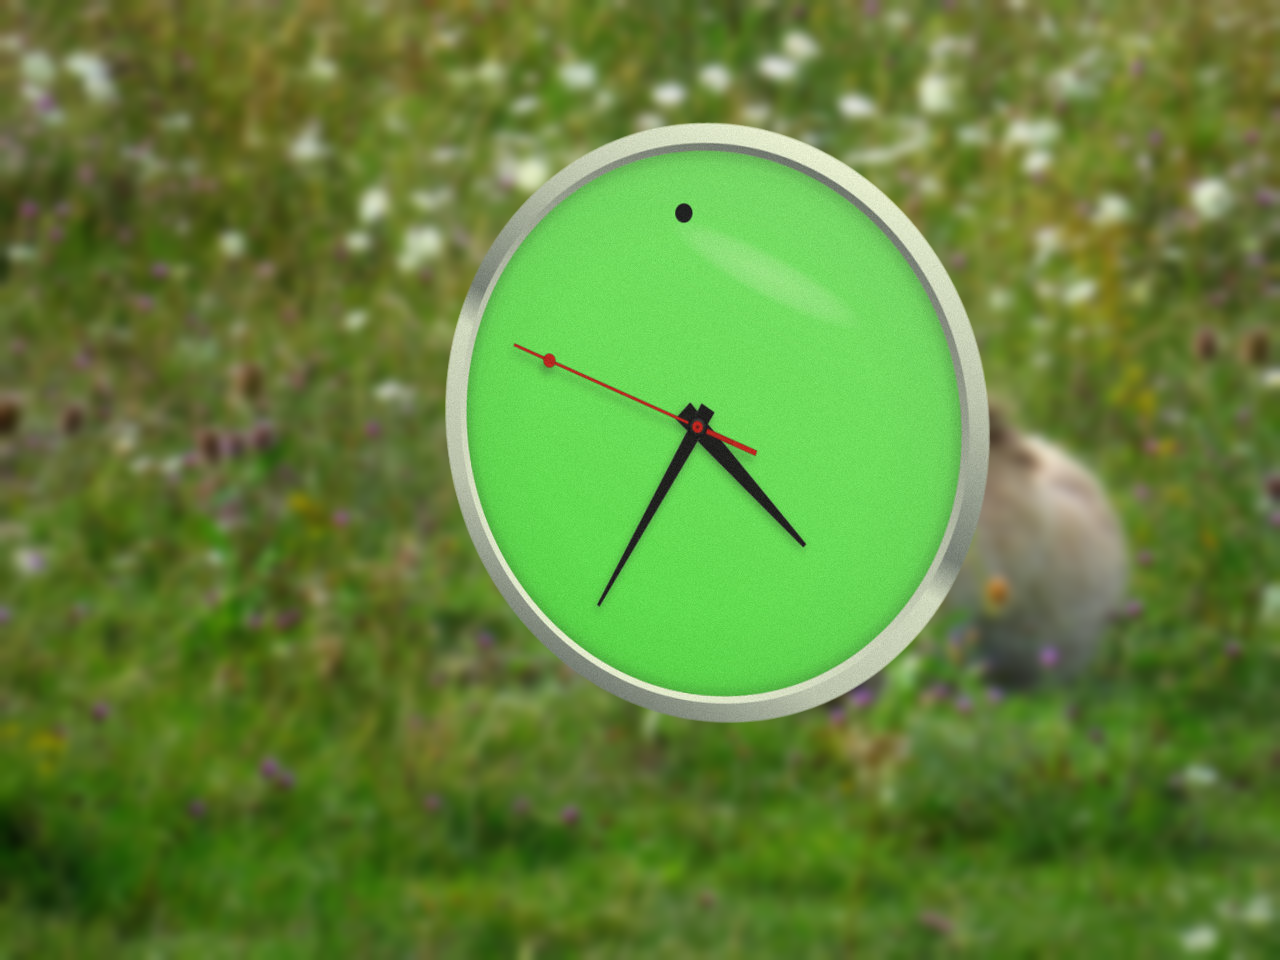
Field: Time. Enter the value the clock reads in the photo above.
4:35:49
